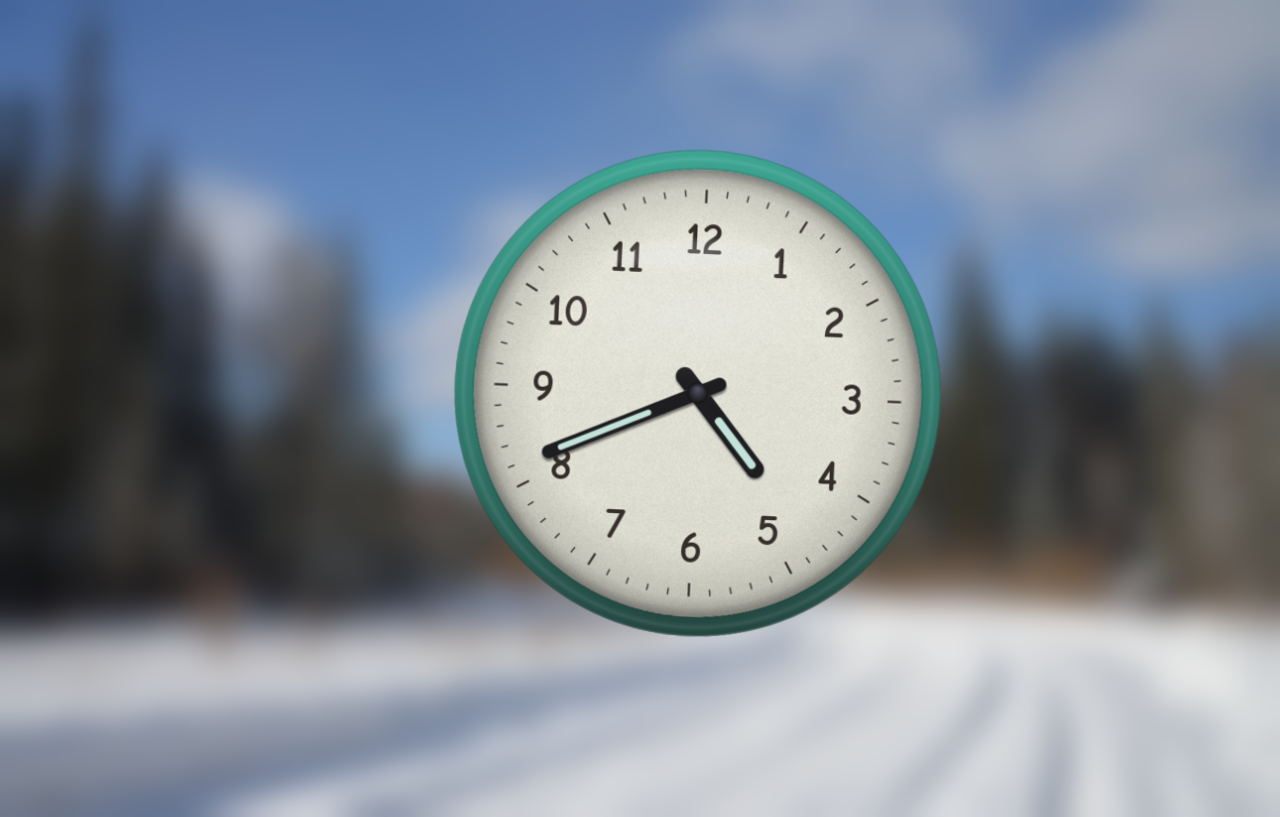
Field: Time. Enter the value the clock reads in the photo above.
4:41
